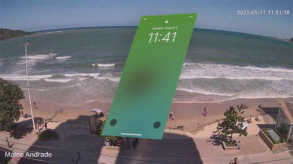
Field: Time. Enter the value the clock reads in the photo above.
11:41
